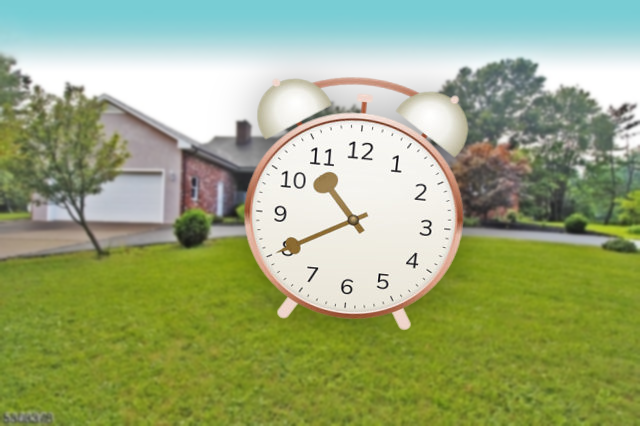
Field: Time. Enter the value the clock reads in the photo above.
10:40
